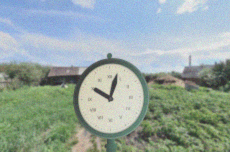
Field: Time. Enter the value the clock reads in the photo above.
10:03
